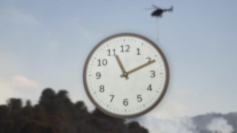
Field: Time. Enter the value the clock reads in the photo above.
11:11
